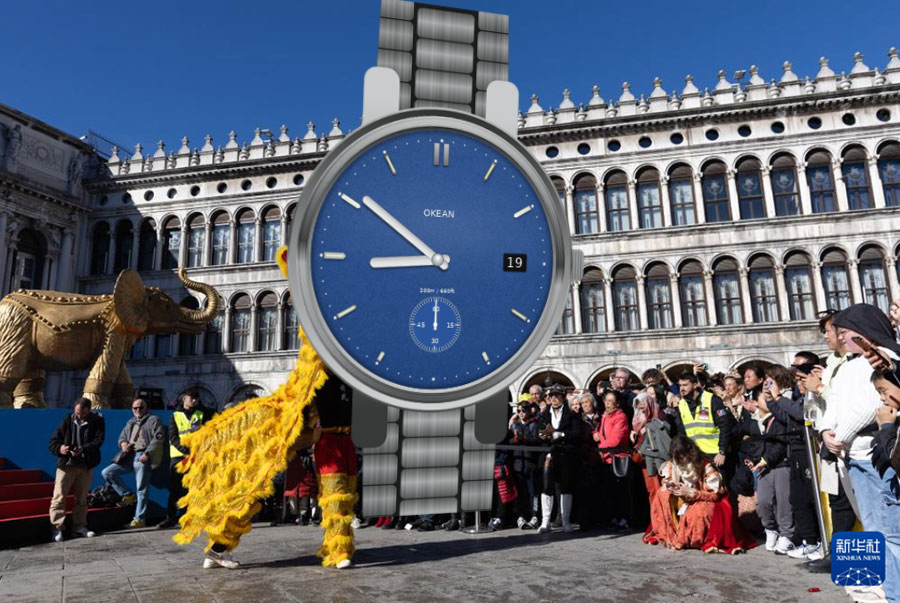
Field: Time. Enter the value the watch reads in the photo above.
8:51
